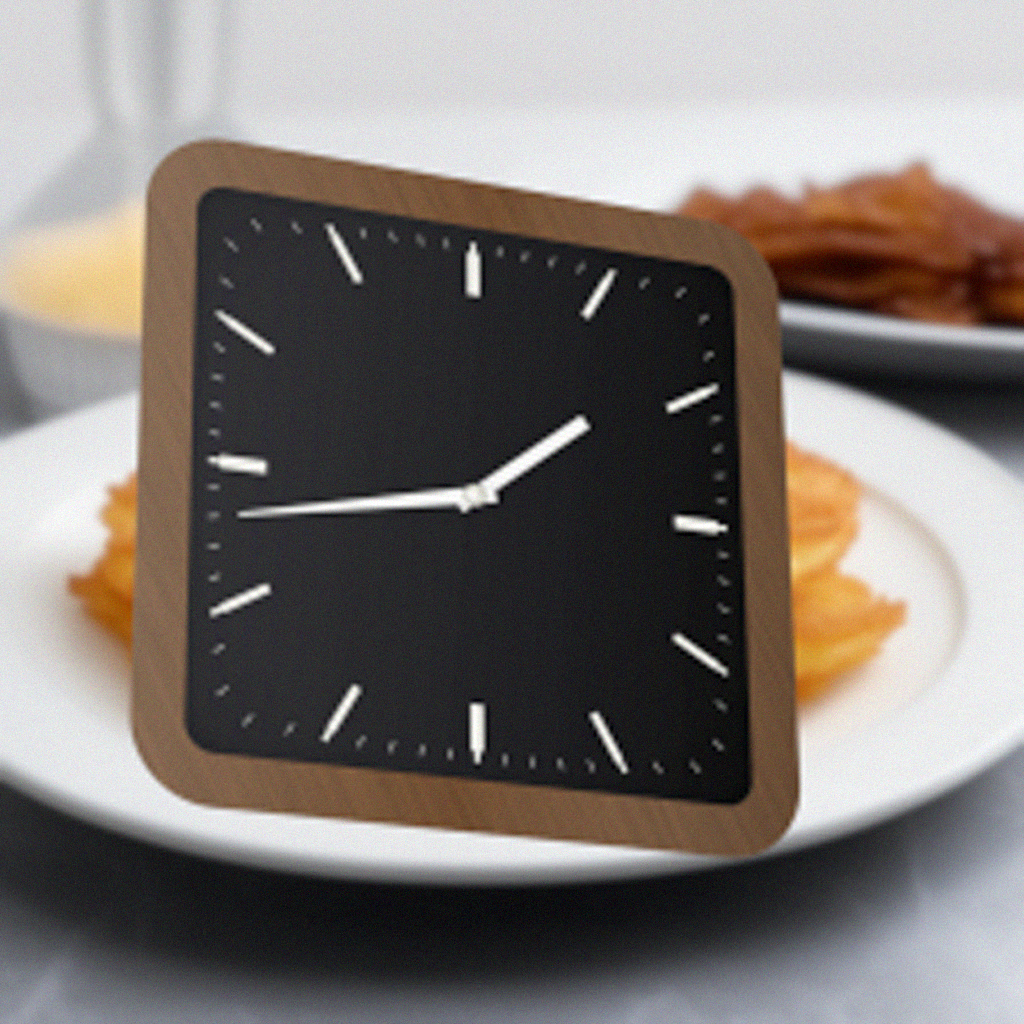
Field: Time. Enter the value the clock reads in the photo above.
1:43
